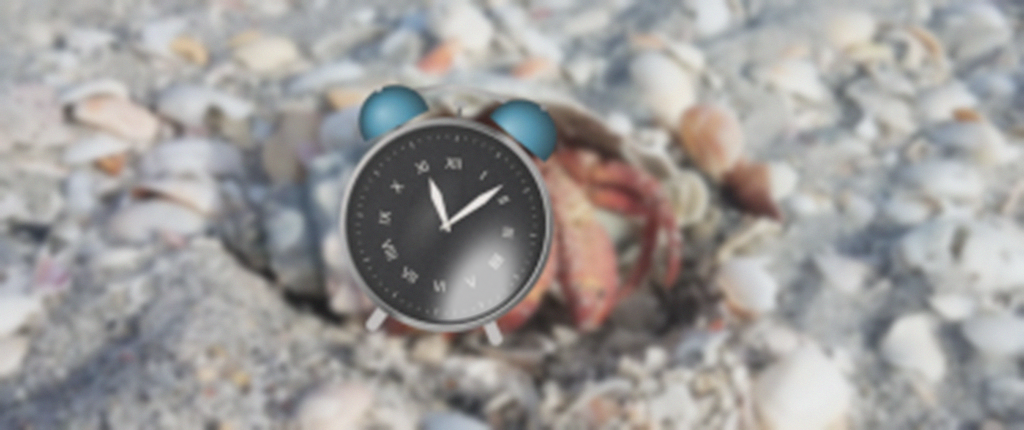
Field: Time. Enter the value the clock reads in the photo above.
11:08
